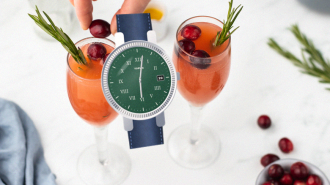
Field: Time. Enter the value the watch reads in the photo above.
6:02
